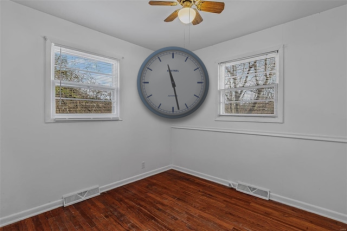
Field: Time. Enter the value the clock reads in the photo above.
11:28
